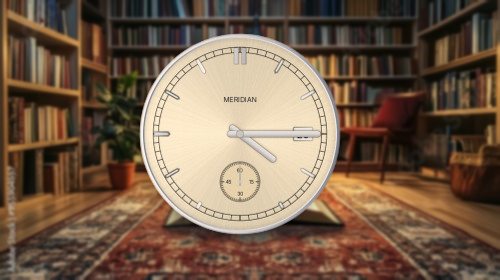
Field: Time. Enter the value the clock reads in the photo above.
4:15
